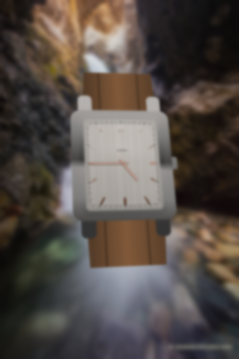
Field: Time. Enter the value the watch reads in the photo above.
4:45
